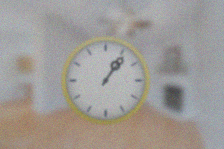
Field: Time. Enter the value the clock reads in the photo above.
1:06
